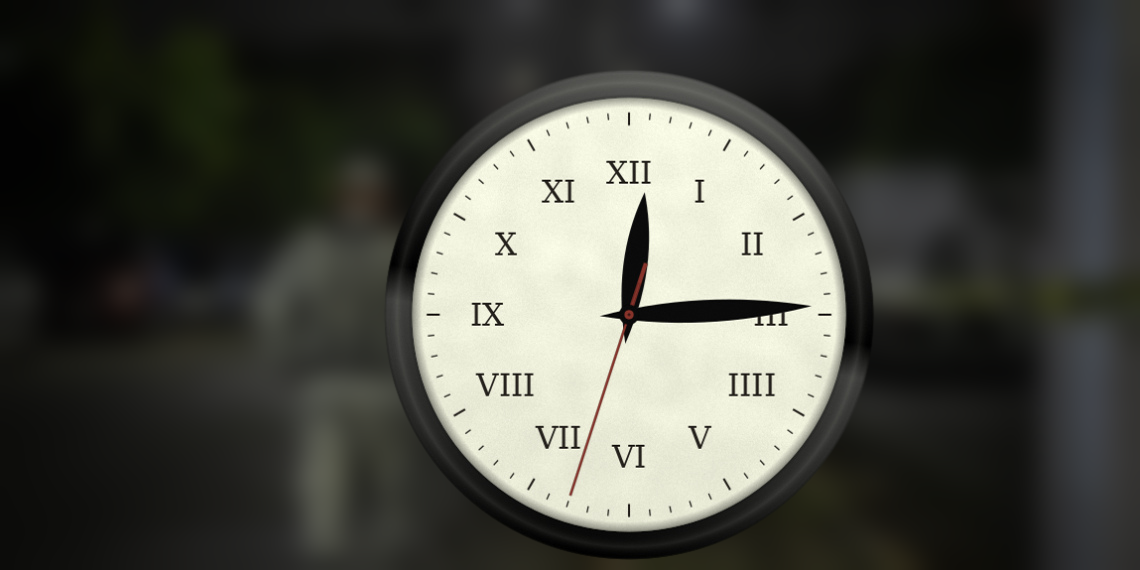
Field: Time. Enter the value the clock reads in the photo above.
12:14:33
